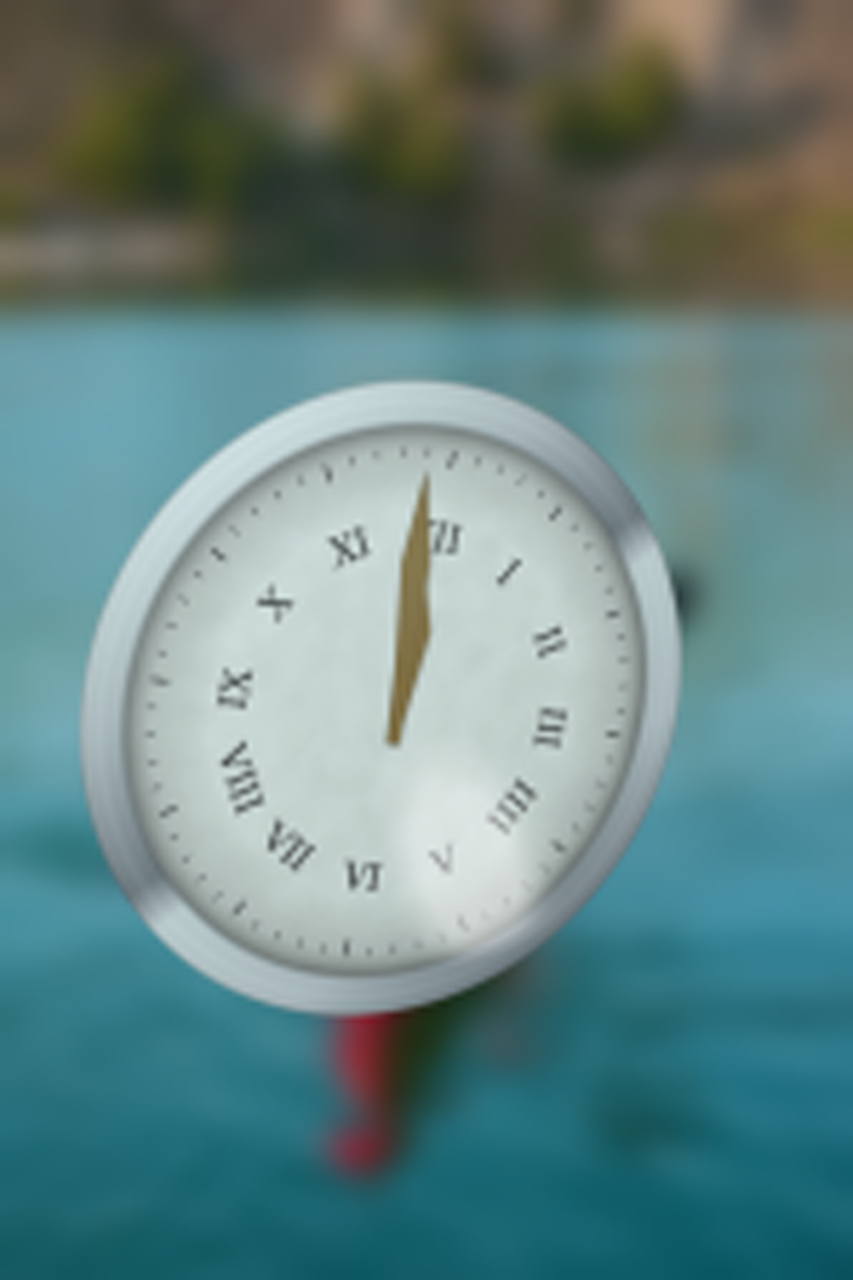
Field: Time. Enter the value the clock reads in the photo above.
11:59
